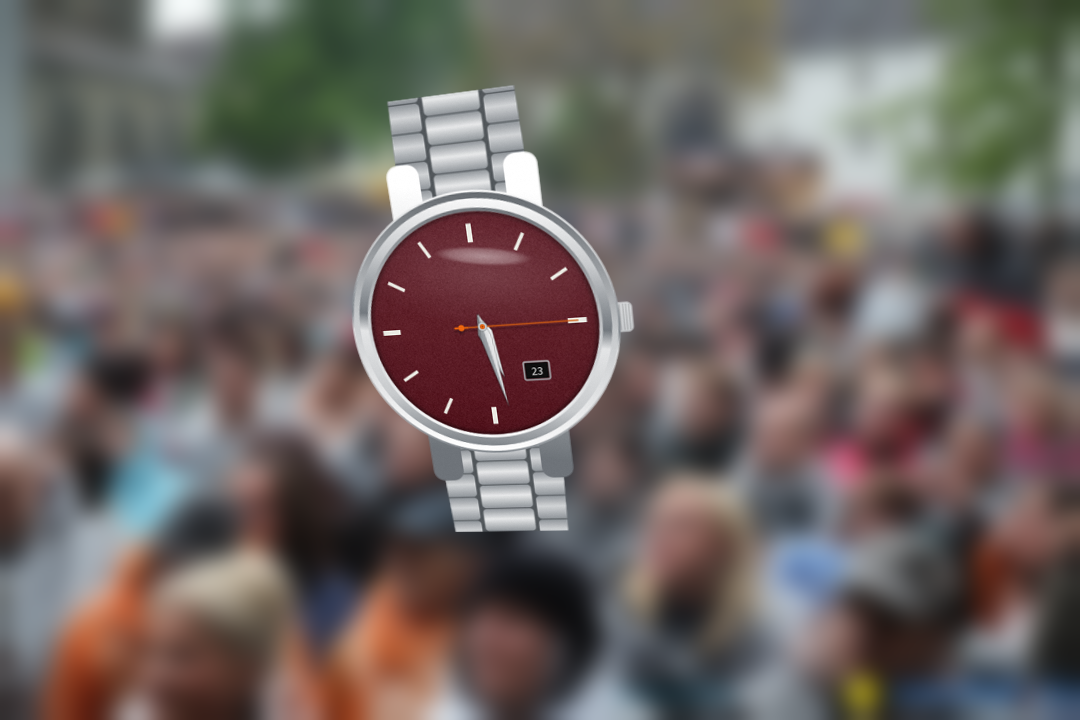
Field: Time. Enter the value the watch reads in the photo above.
5:28:15
